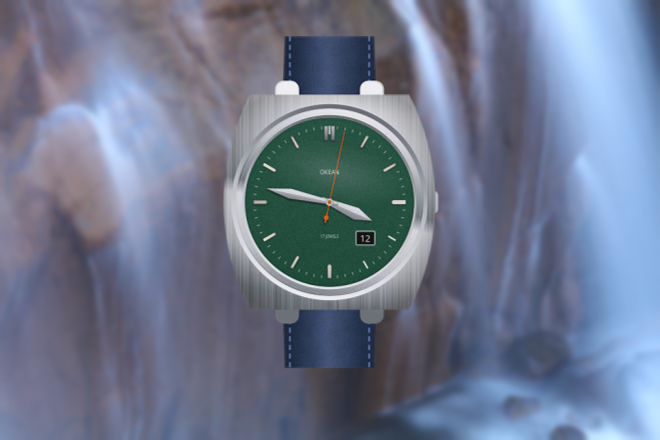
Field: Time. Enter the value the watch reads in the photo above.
3:47:02
